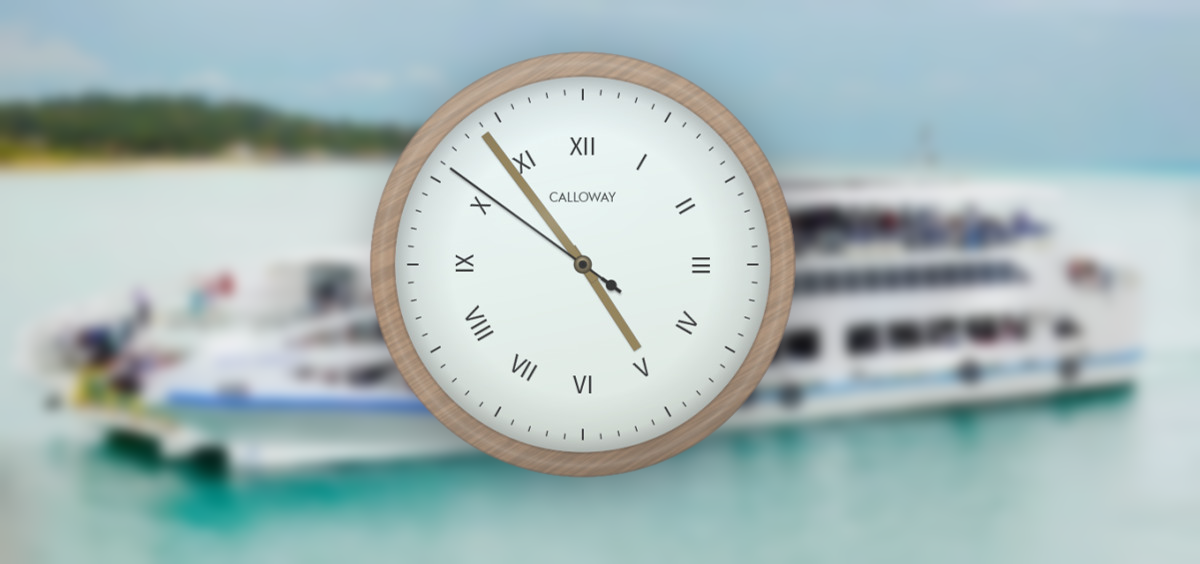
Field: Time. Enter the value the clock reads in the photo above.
4:53:51
